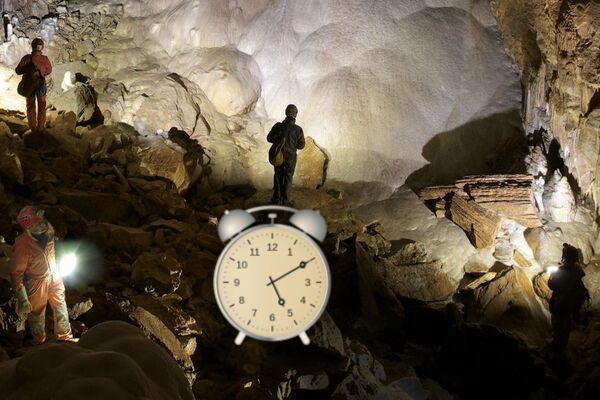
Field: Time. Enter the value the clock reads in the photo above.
5:10
